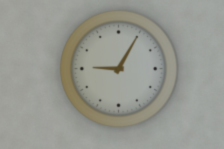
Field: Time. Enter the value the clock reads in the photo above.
9:05
